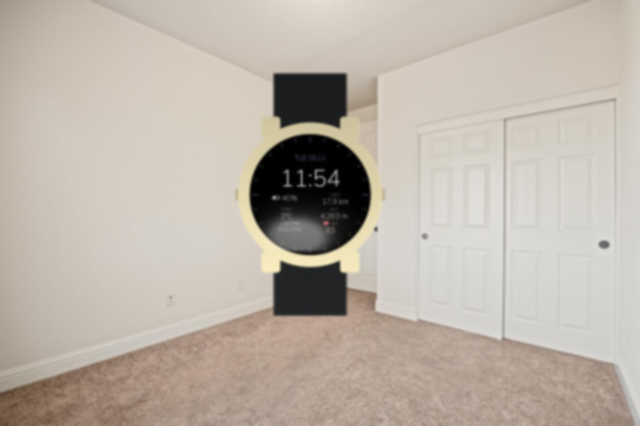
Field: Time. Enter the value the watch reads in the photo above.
11:54
